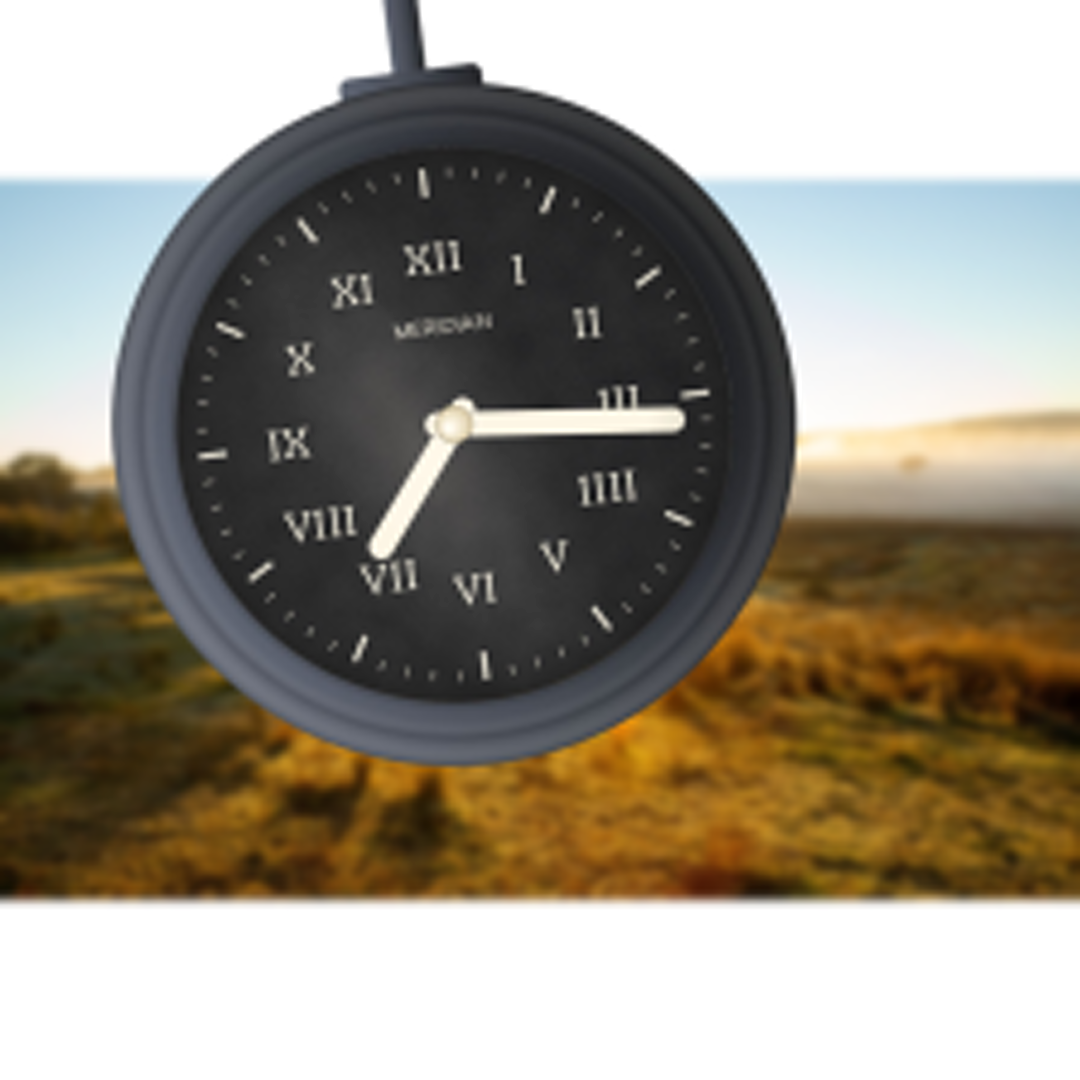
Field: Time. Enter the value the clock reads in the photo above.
7:16
